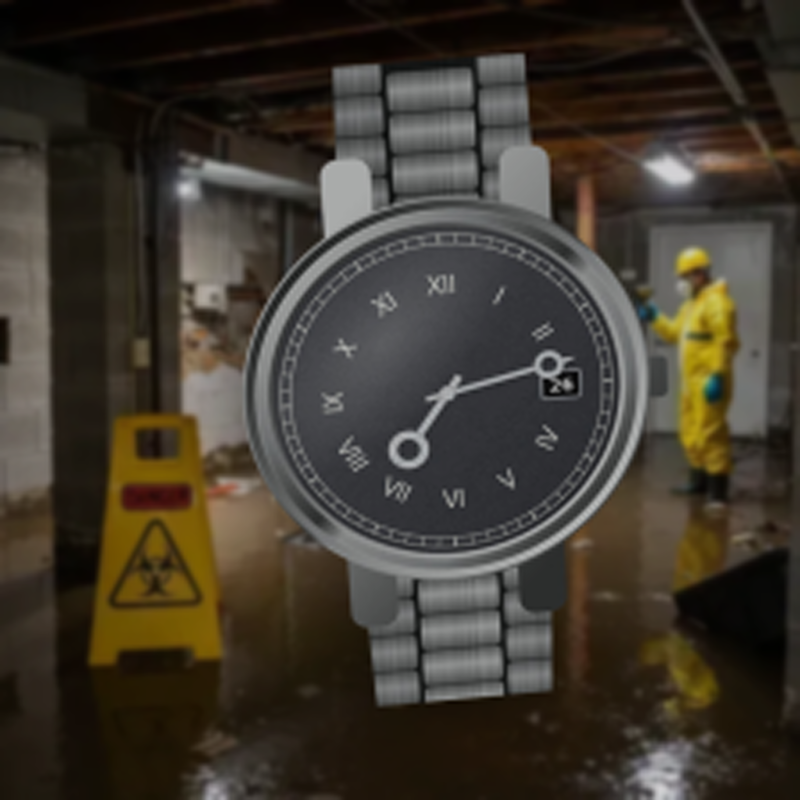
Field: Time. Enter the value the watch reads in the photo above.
7:13
